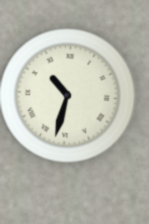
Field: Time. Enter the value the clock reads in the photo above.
10:32
